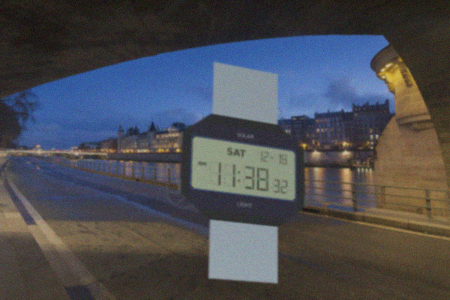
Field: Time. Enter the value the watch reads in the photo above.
11:38:32
